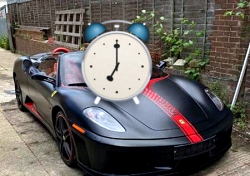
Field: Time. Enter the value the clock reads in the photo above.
7:00
